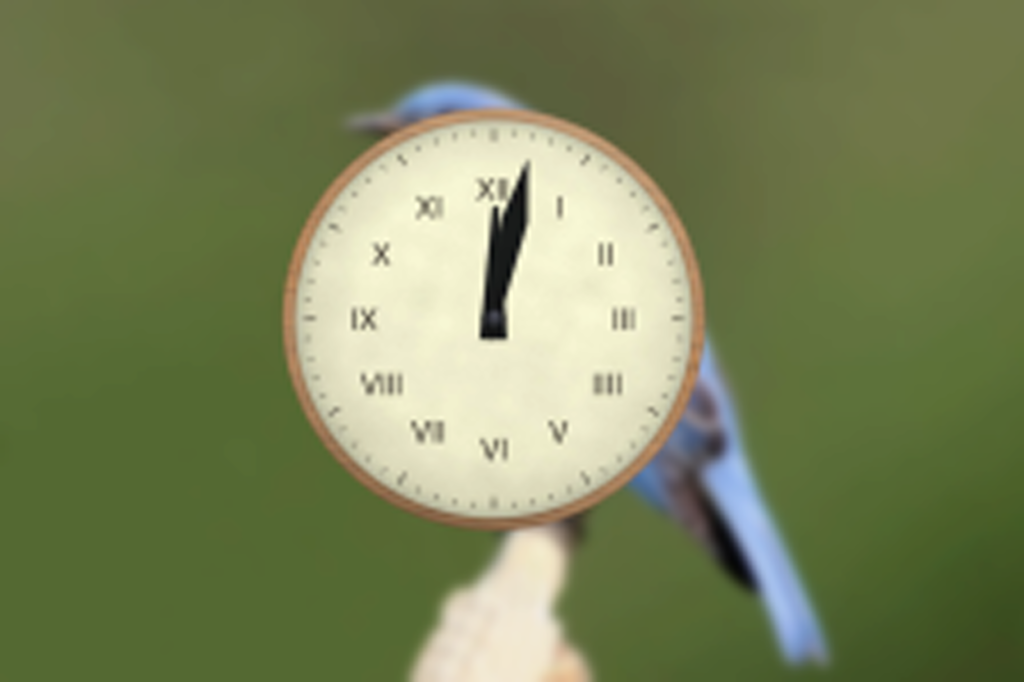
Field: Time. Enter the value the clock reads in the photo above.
12:02
